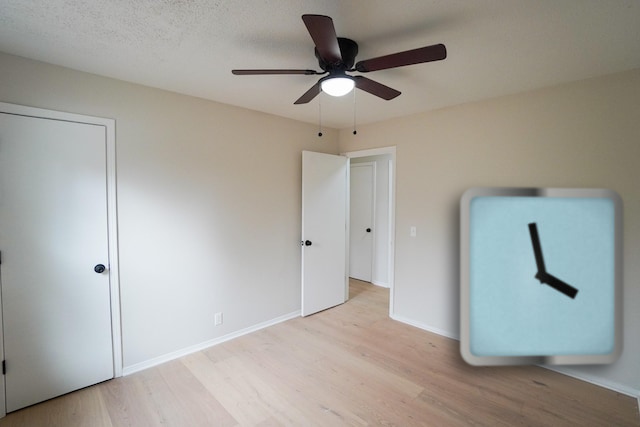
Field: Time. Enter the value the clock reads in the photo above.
3:58
